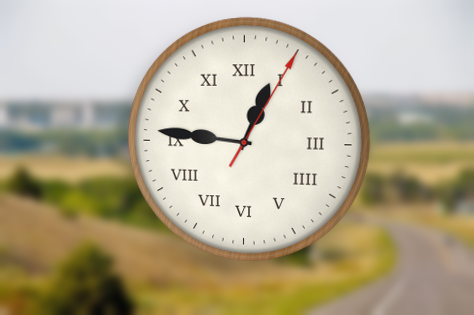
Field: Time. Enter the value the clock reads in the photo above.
12:46:05
